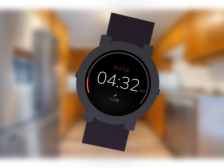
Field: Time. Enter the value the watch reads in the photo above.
4:32
